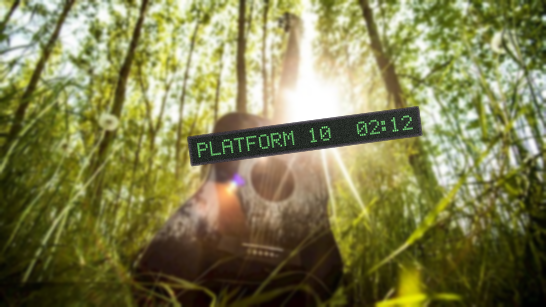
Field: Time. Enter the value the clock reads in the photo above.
2:12
